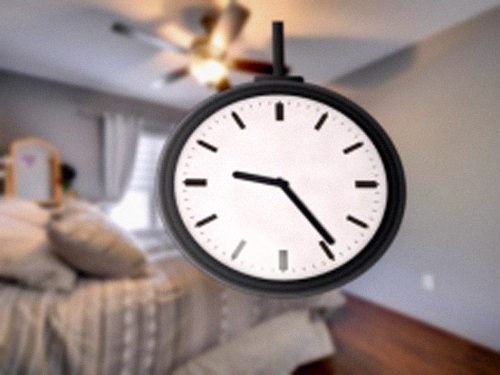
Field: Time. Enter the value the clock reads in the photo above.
9:24
